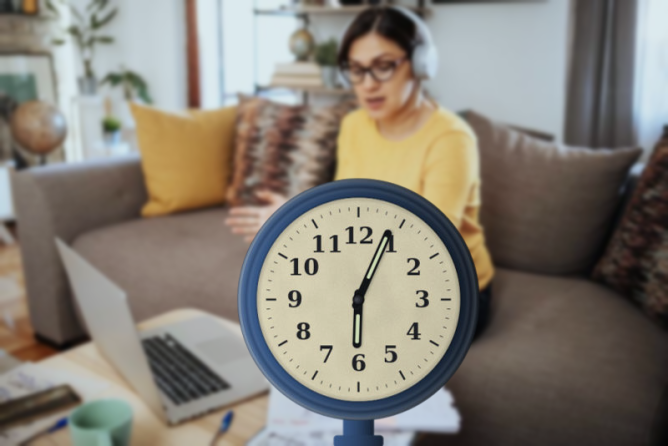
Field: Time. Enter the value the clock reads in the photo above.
6:04
